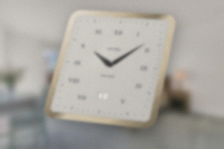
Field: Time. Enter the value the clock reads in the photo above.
10:08
